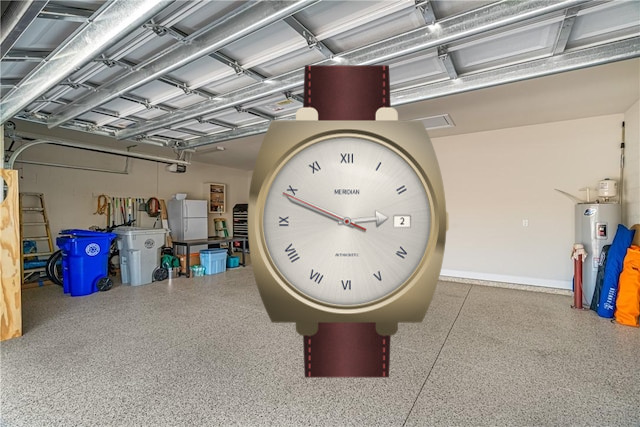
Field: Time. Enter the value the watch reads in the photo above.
2:48:49
